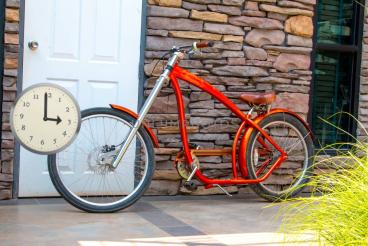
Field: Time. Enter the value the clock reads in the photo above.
2:59
